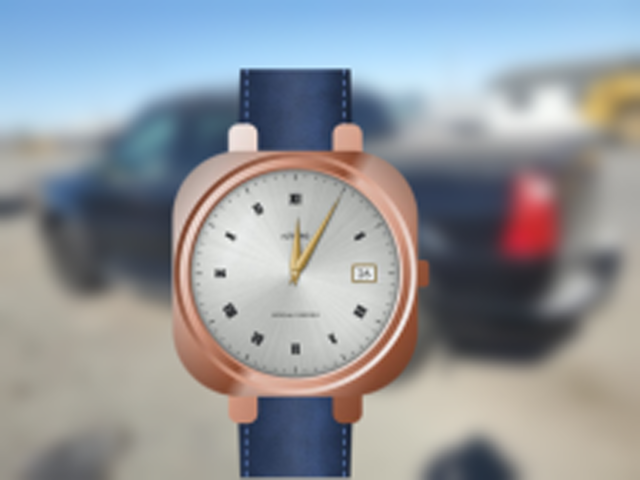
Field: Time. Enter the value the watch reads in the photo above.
12:05
